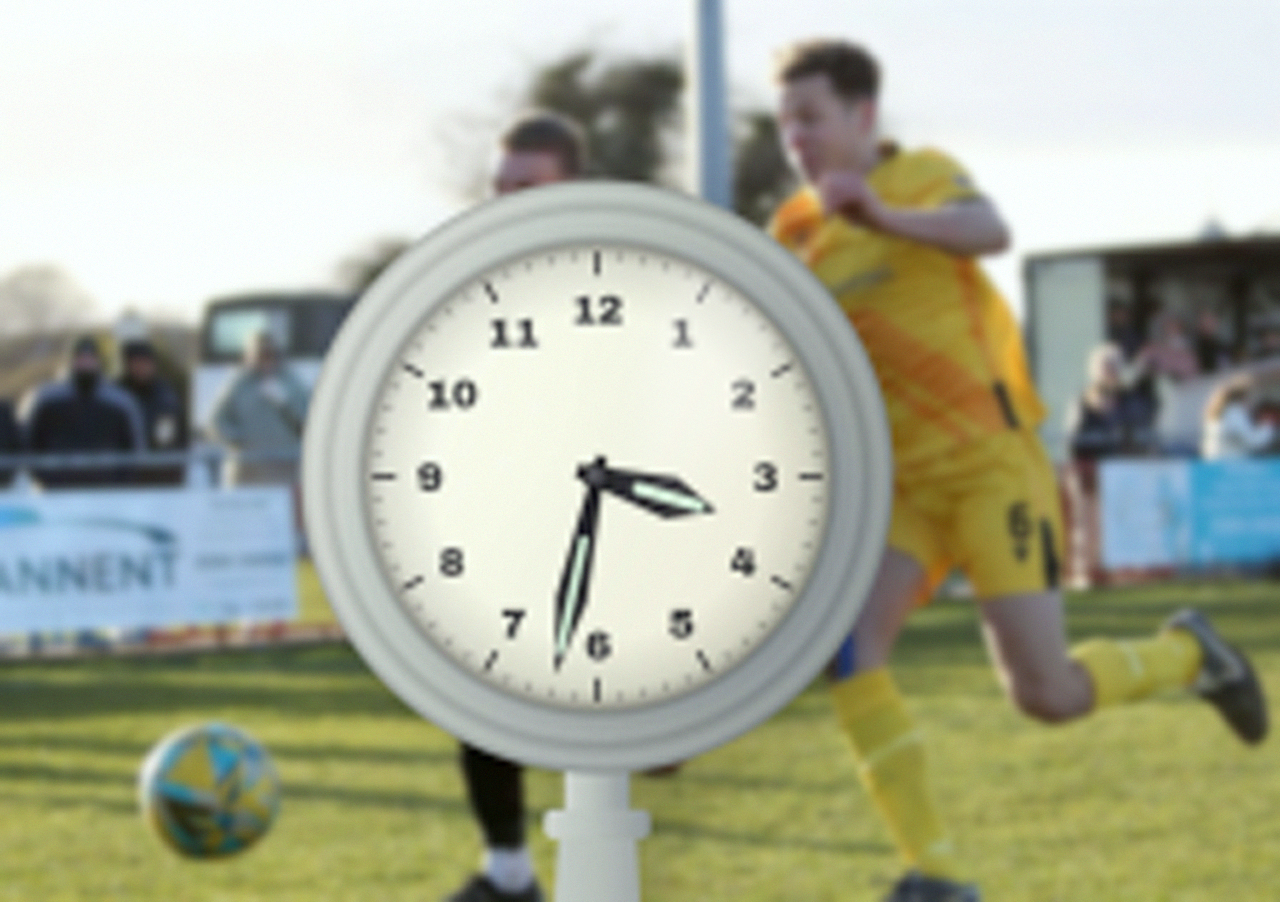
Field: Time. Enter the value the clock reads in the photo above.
3:32
